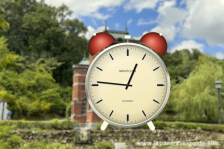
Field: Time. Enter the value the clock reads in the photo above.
12:46
